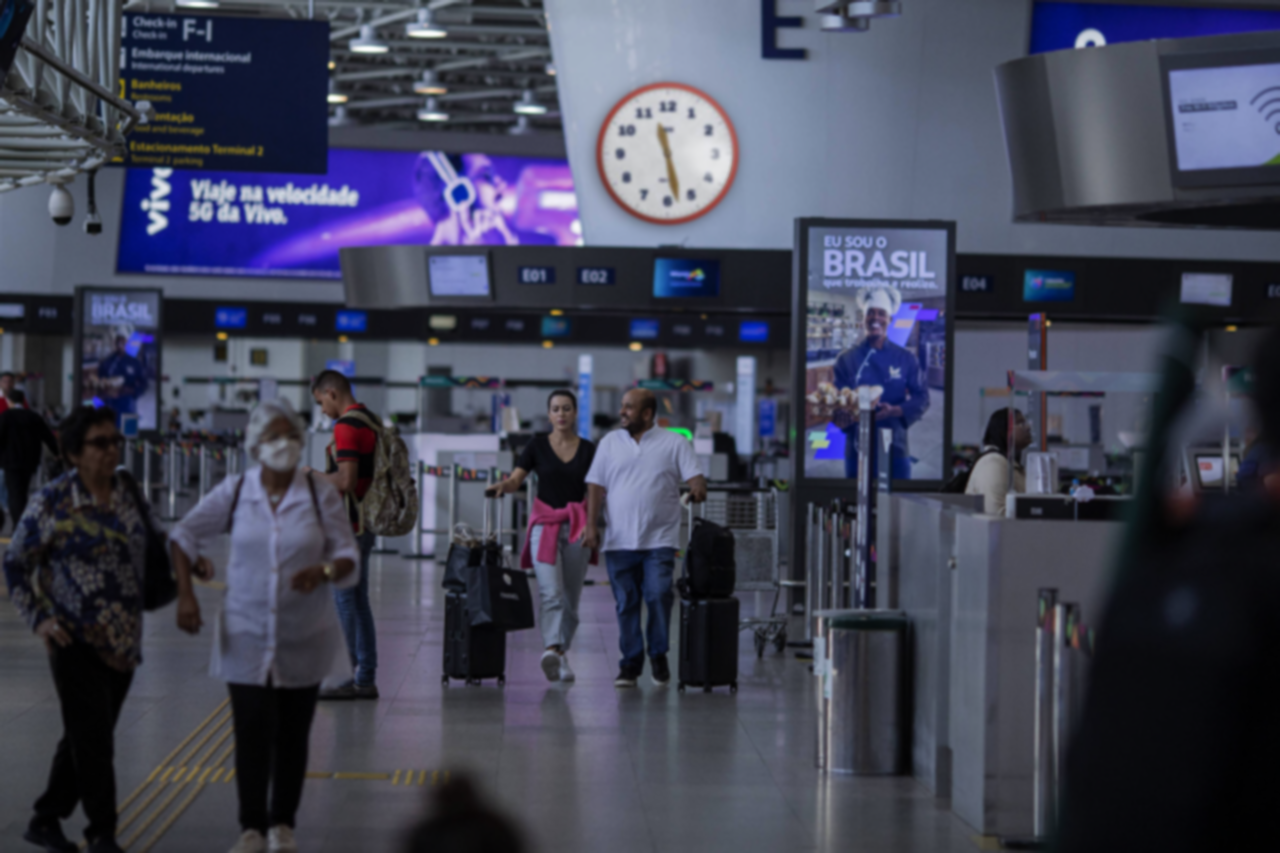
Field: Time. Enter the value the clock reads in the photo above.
11:28
